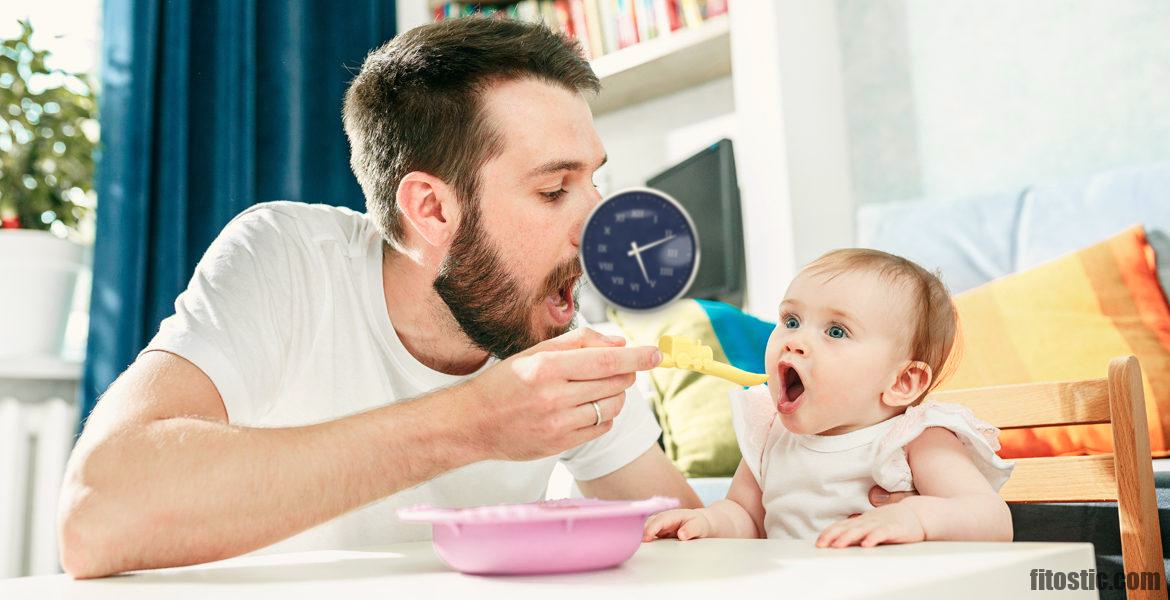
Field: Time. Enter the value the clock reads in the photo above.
5:11
